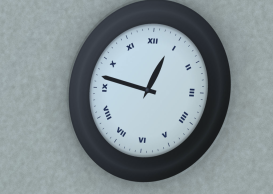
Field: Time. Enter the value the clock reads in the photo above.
12:47
